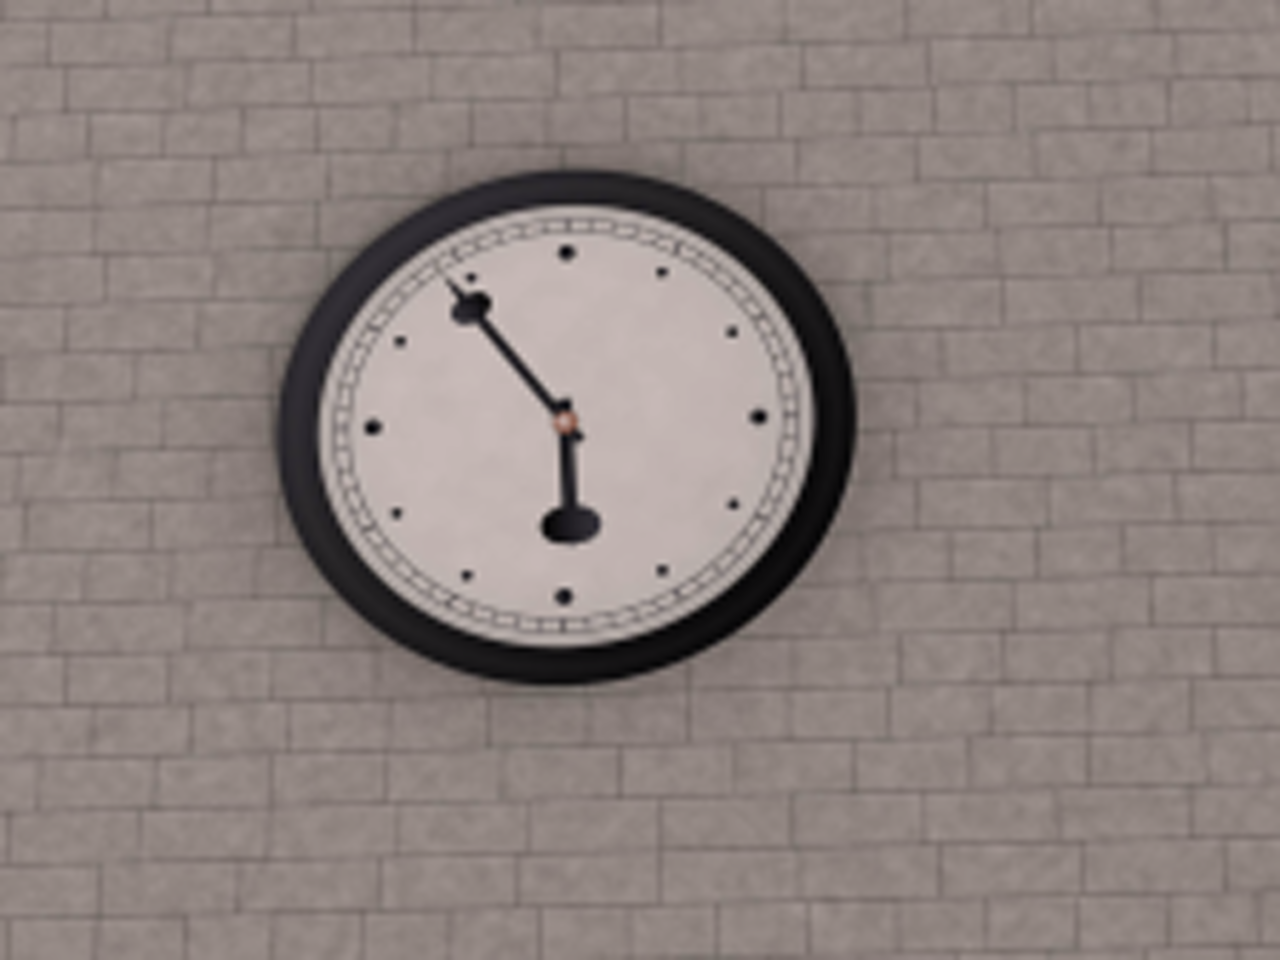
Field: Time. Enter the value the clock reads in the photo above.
5:54
